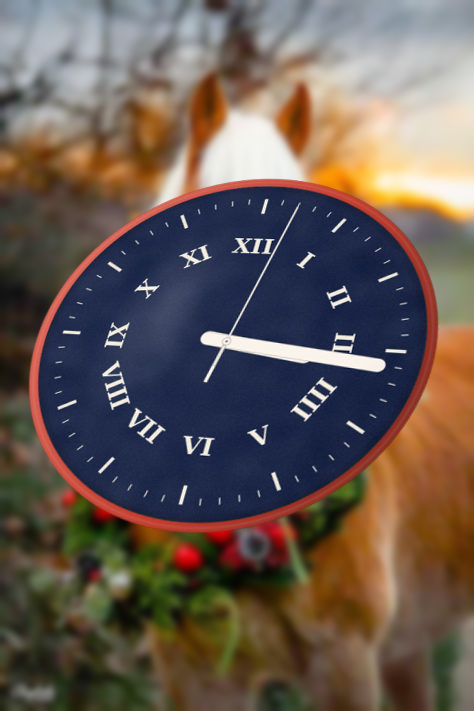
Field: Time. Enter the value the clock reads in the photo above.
3:16:02
